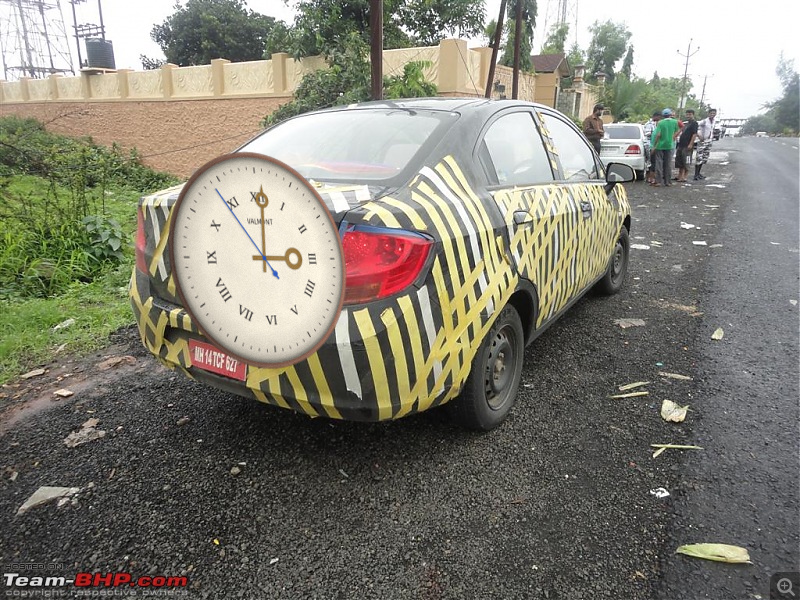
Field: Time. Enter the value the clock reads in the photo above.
3:00:54
